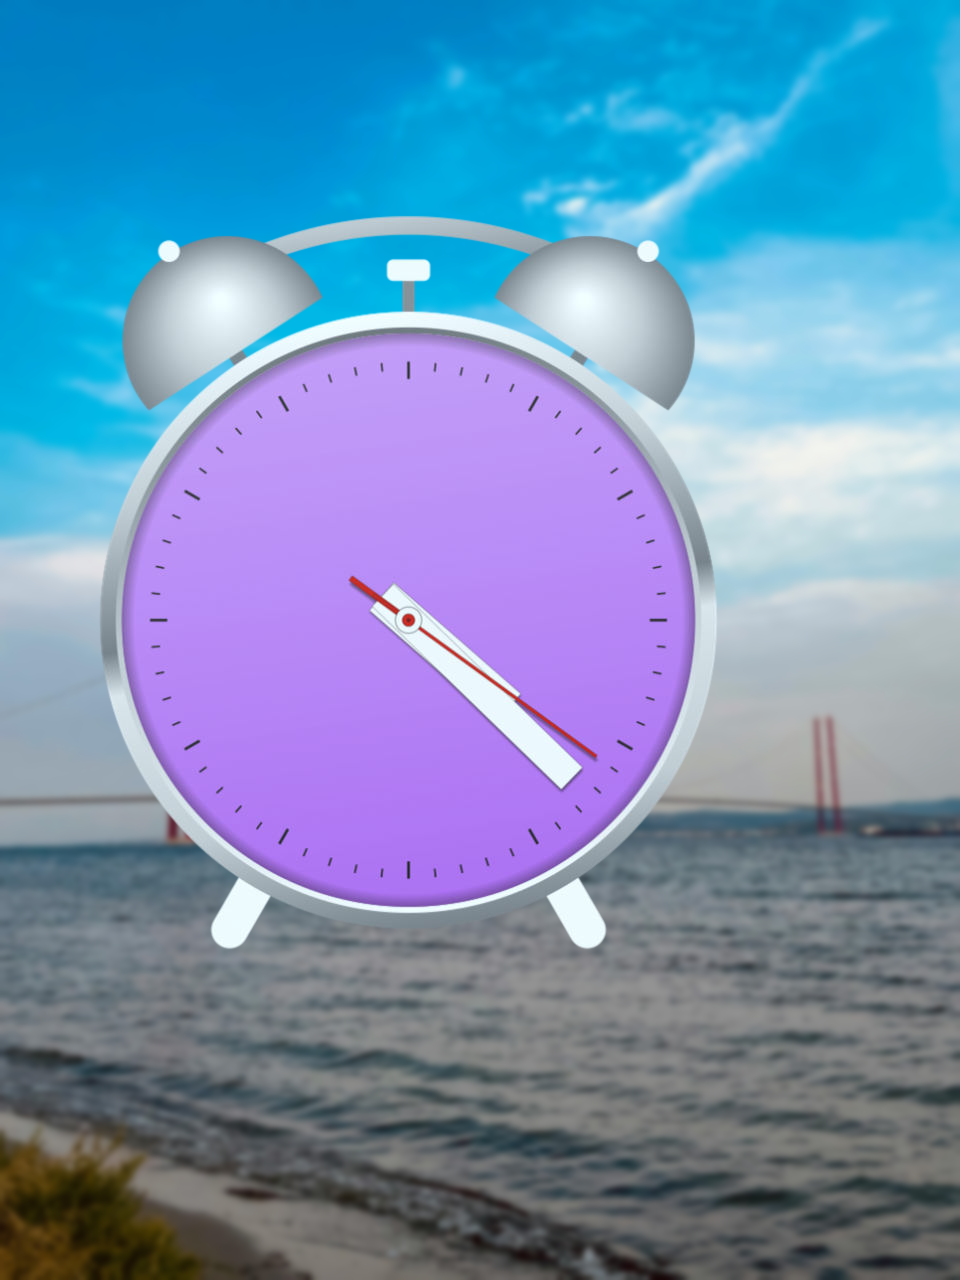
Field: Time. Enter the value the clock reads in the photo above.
4:22:21
